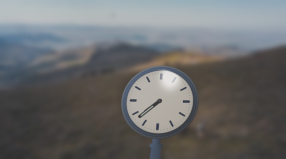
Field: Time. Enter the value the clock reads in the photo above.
7:38
